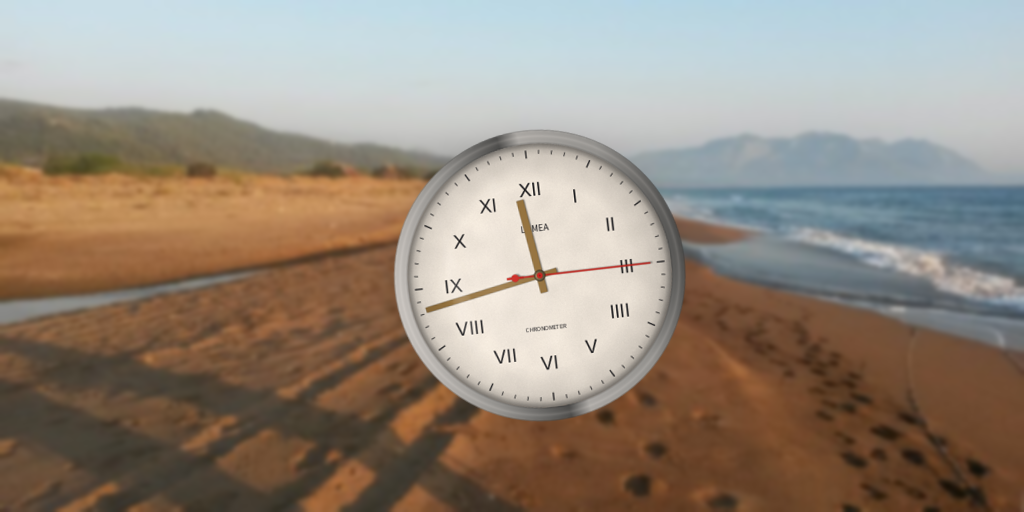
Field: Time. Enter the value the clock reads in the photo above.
11:43:15
